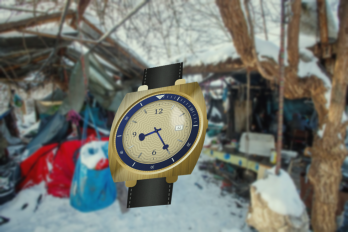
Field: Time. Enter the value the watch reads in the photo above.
8:25
